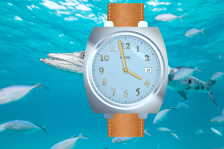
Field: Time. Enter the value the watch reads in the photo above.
3:58
